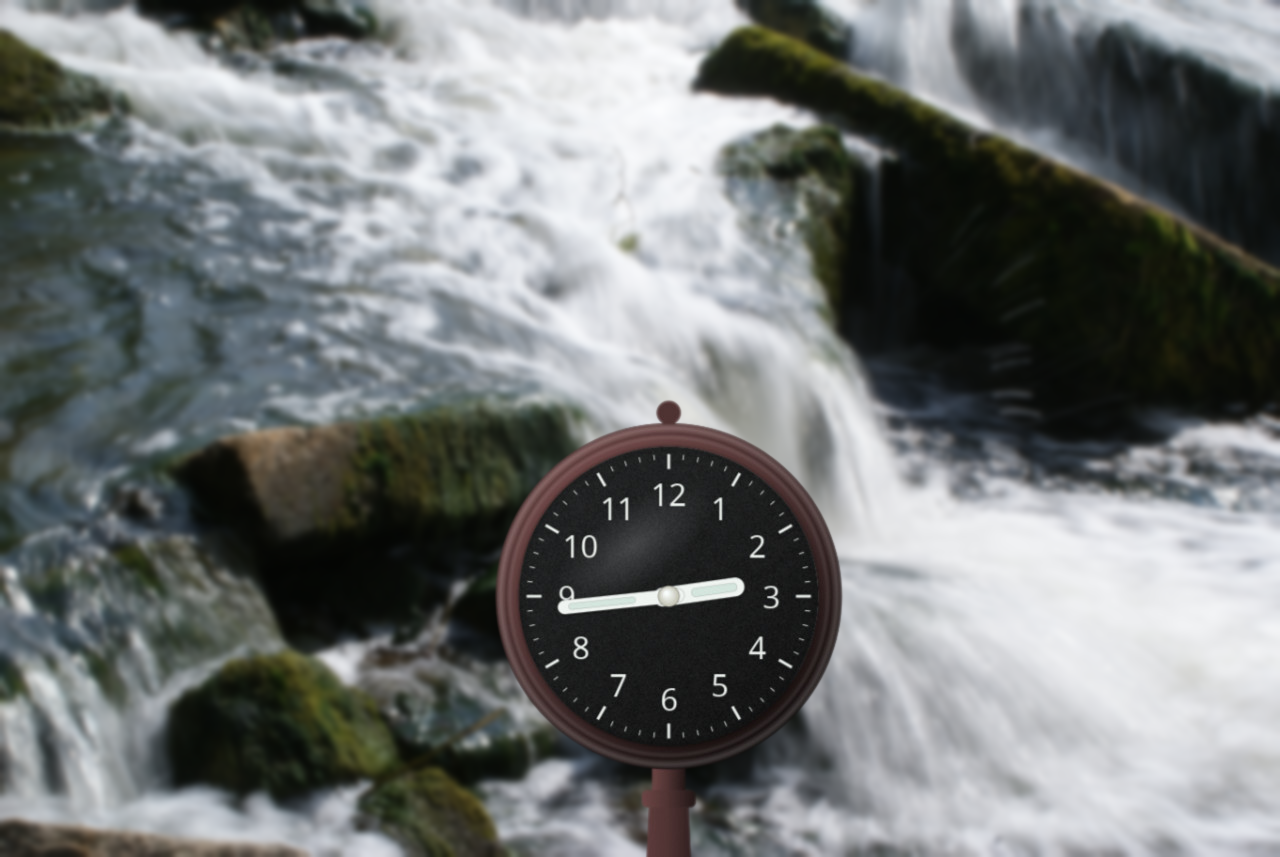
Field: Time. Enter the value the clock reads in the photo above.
2:44
